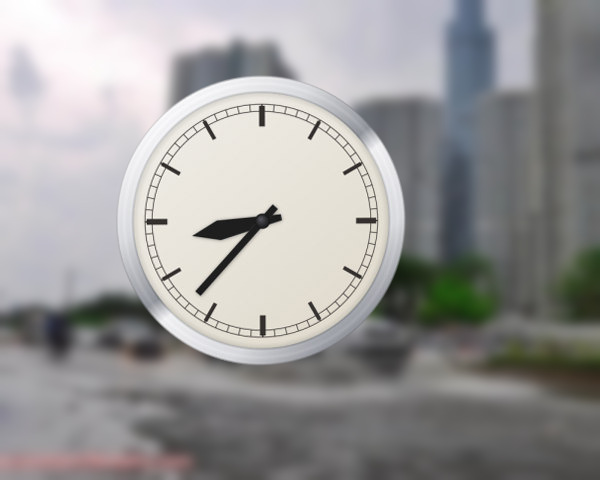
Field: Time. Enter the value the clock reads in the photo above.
8:37
